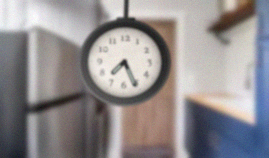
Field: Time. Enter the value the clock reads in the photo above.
7:26
